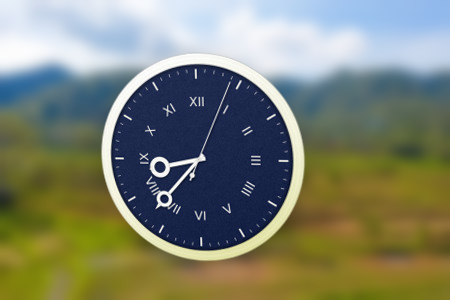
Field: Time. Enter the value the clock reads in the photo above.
8:37:04
